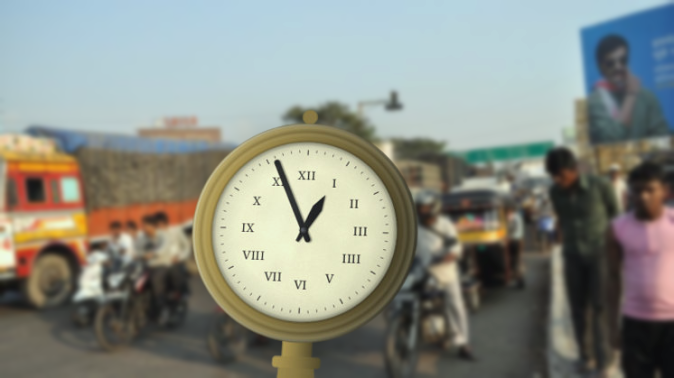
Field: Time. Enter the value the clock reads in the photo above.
12:56
